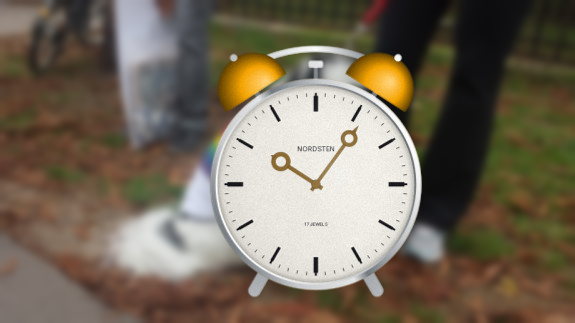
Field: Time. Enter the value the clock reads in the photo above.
10:06
